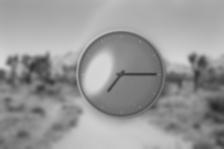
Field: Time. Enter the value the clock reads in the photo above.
7:15
